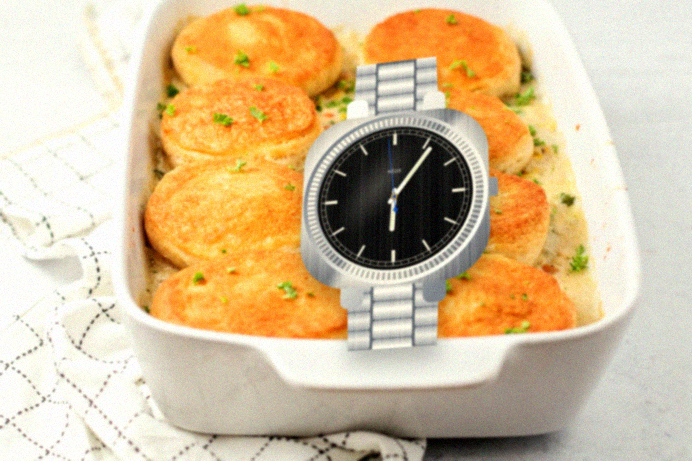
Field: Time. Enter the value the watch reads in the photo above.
6:05:59
